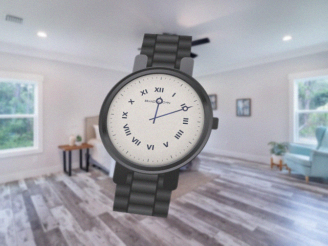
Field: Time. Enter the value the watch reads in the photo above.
12:11
